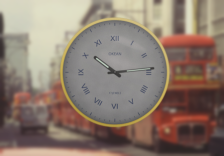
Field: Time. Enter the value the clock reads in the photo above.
10:14
